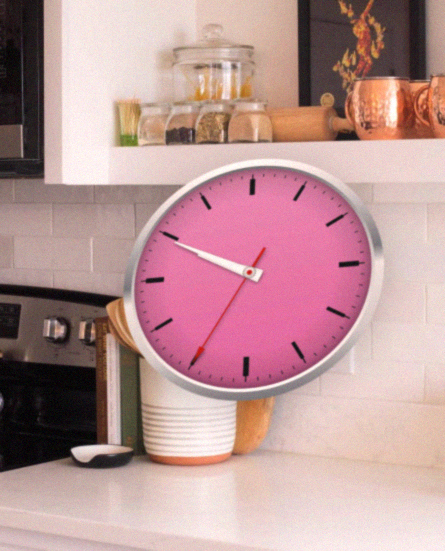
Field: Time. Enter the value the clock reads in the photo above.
9:49:35
